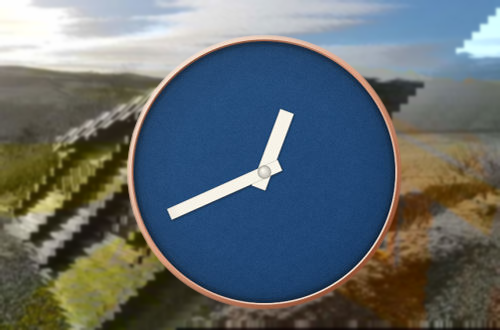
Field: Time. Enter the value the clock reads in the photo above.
12:41
